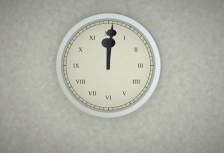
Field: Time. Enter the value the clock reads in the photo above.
12:01
